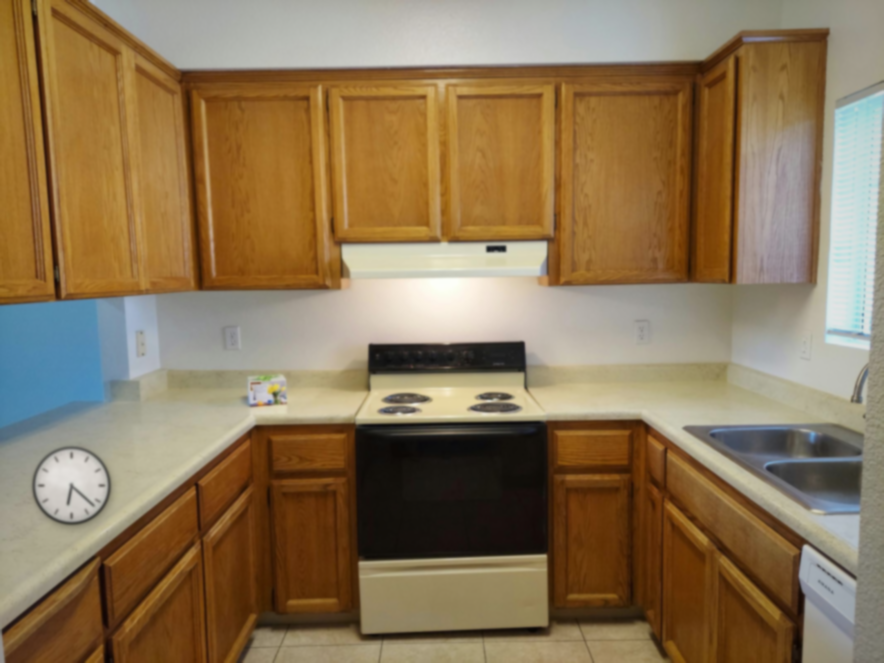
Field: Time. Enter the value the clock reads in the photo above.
6:22
